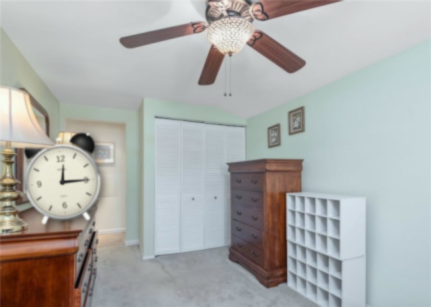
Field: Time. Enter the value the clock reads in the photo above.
12:15
